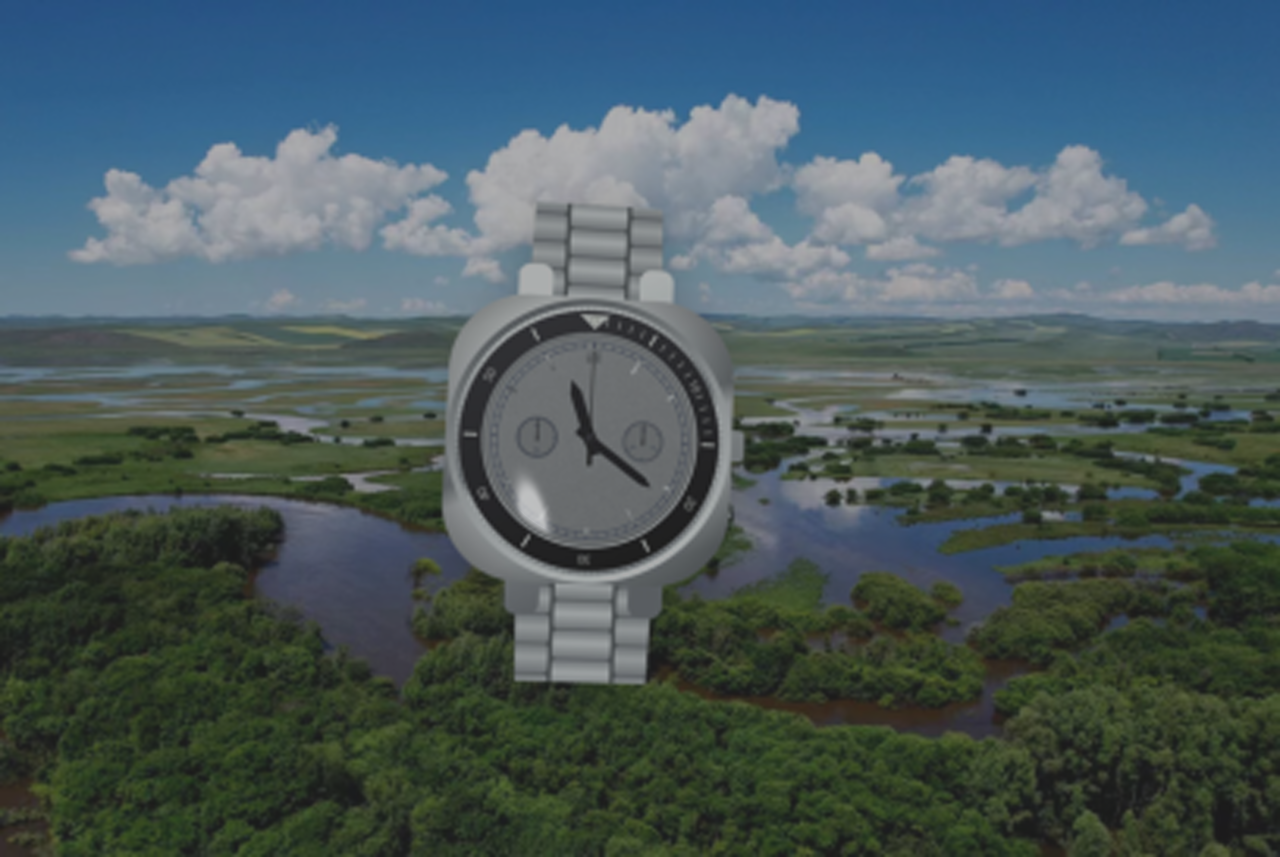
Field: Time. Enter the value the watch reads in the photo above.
11:21
